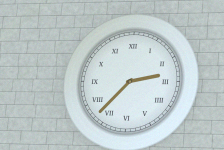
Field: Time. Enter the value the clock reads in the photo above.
2:37
